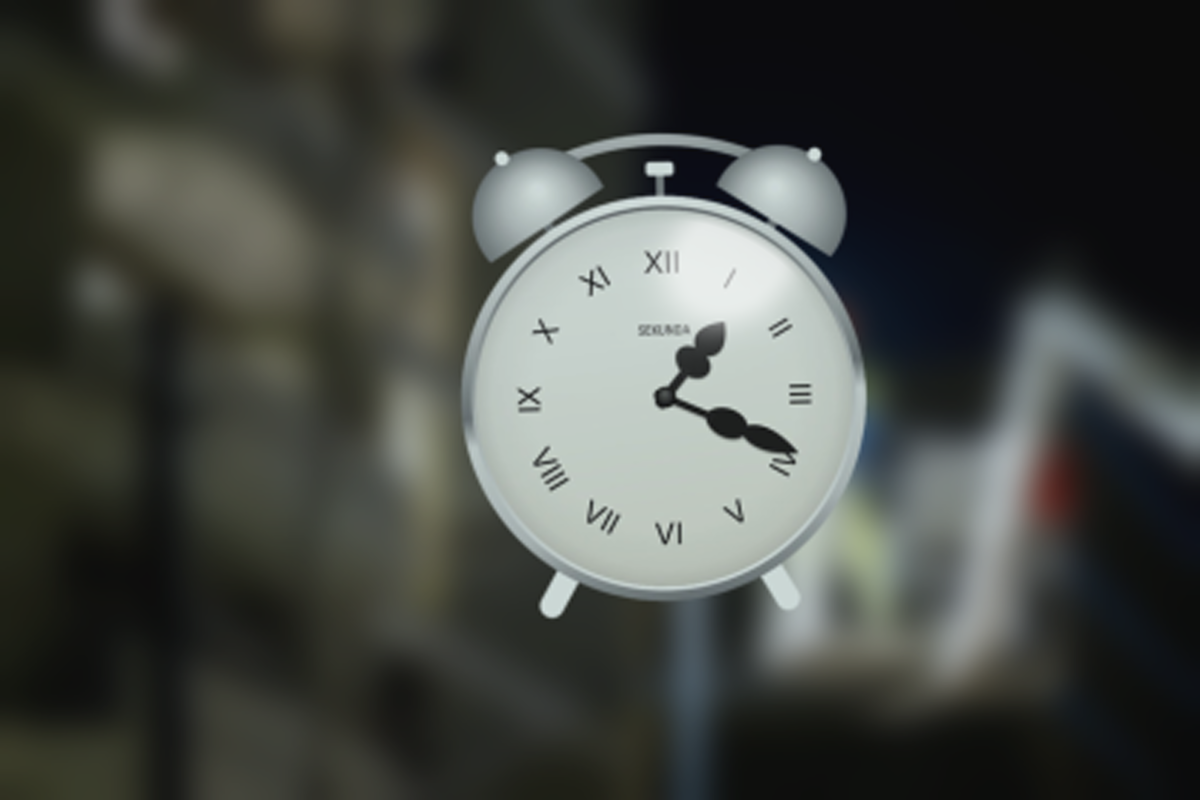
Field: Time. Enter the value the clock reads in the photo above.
1:19
